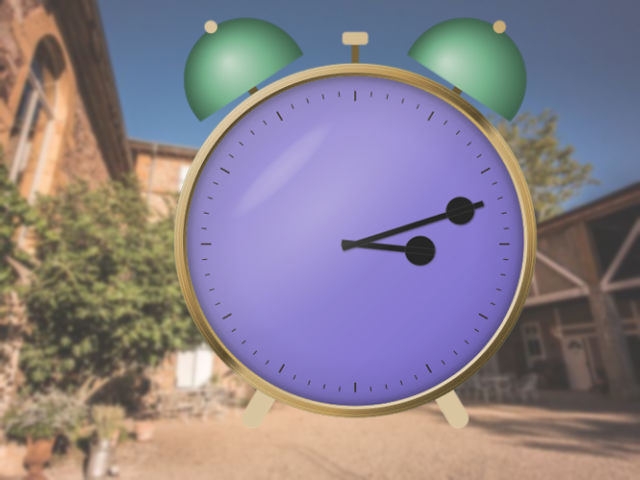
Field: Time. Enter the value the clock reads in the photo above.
3:12
